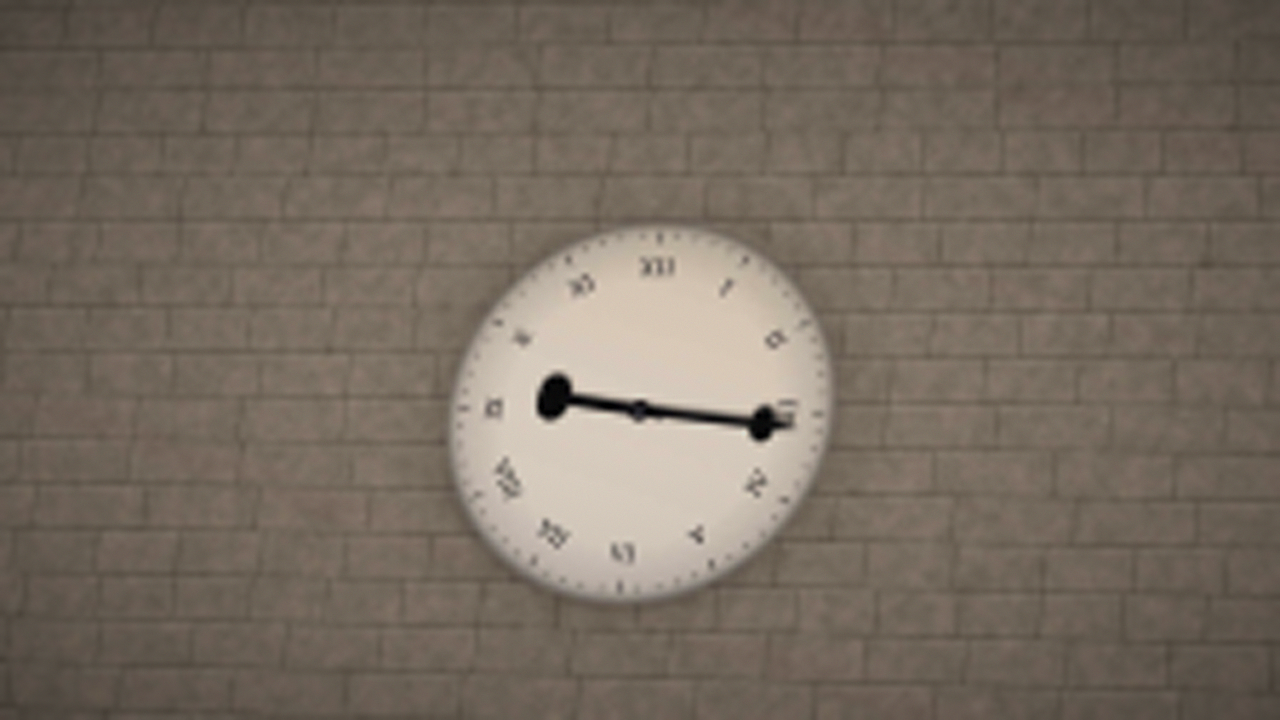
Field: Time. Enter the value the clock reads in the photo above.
9:16
